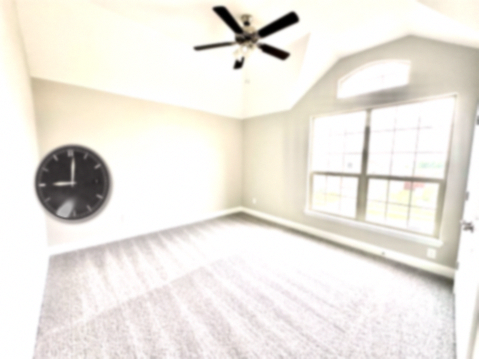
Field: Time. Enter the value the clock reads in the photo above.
9:01
